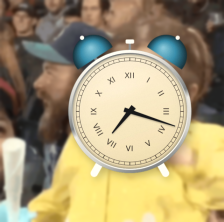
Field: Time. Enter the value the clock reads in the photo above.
7:18
